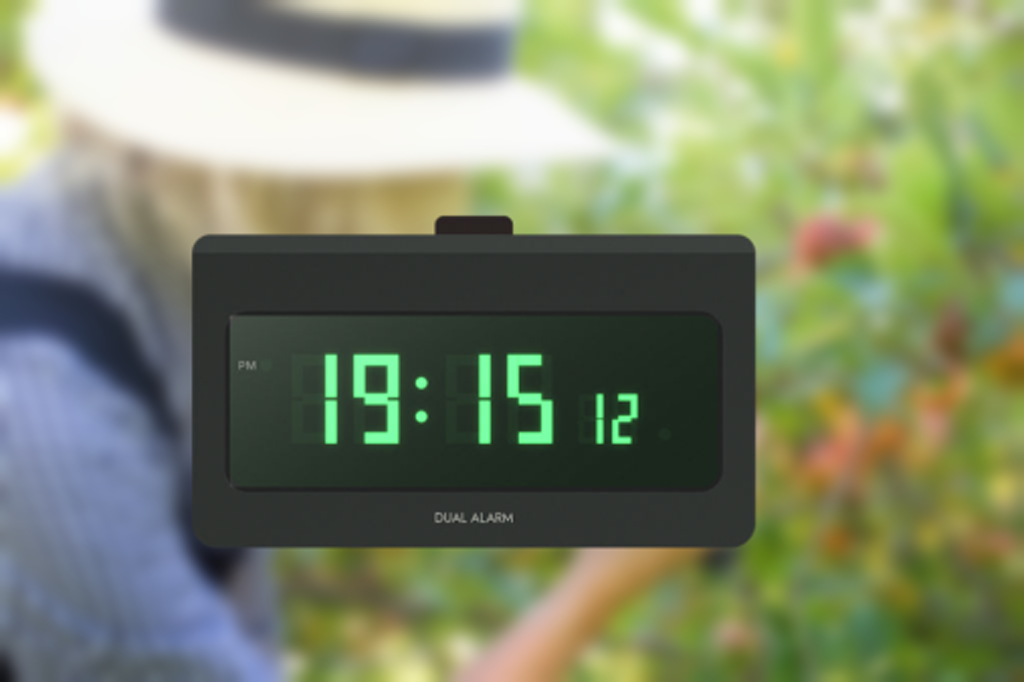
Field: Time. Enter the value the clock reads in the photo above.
19:15:12
